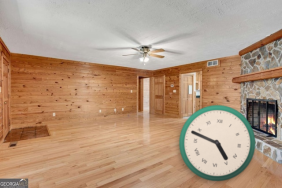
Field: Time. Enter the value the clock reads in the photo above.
4:48
